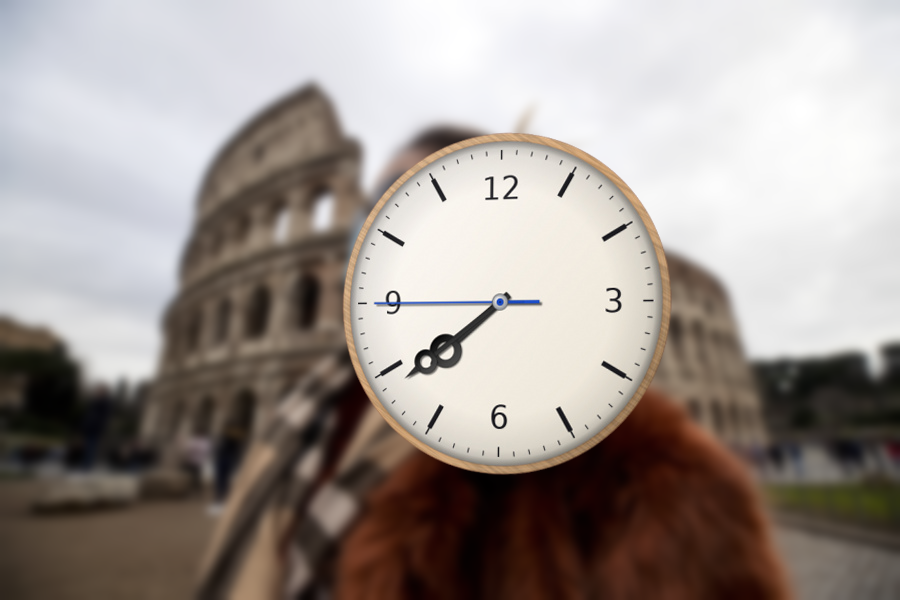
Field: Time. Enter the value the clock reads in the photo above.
7:38:45
